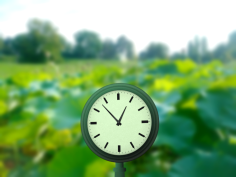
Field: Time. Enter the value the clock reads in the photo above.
12:53
